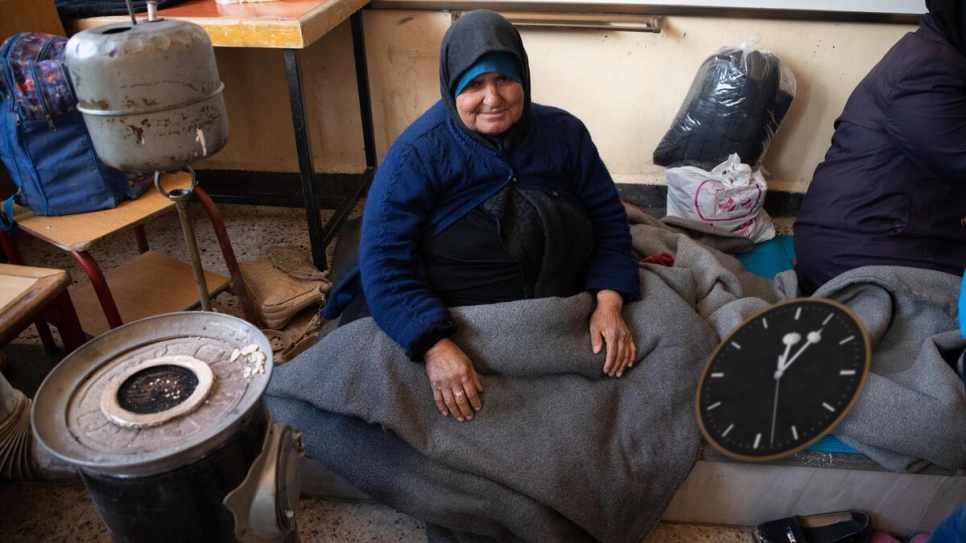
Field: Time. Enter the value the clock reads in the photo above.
12:05:28
